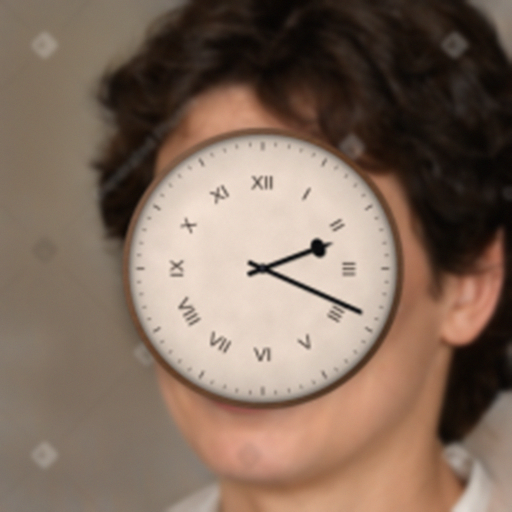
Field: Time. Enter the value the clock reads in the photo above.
2:19
